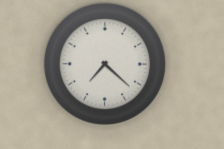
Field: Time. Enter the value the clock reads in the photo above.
7:22
